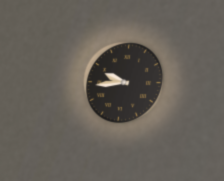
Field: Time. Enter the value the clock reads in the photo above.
9:44
